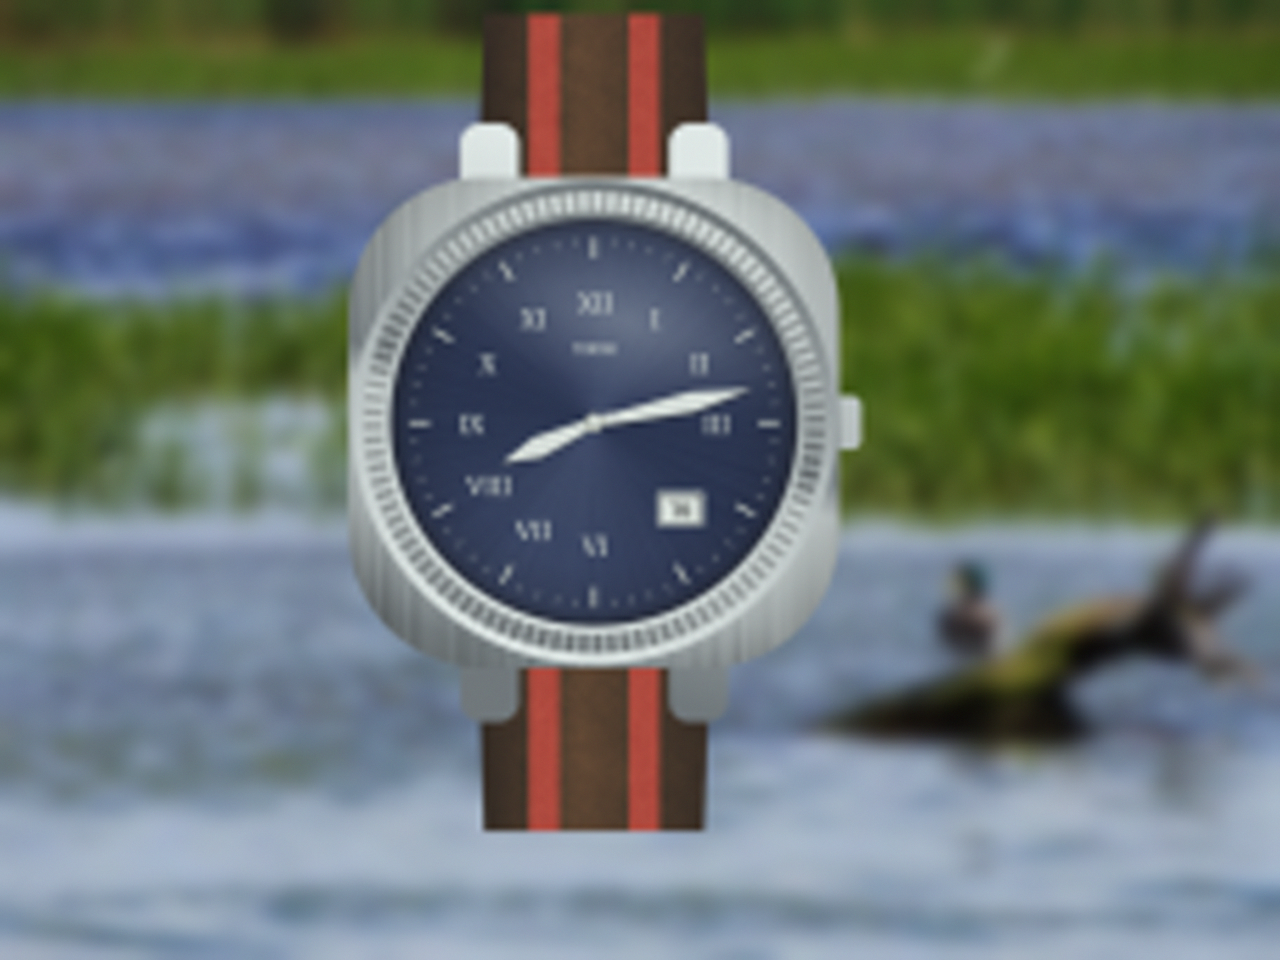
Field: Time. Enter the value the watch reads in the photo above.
8:13
